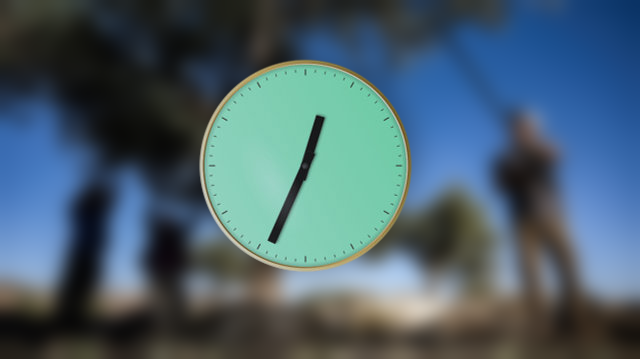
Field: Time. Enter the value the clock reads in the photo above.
12:34
